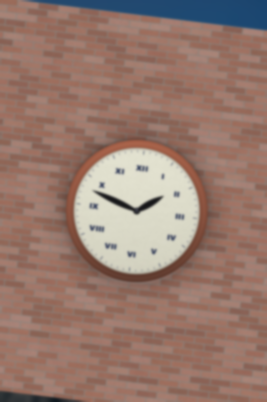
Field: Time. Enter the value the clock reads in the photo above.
1:48
